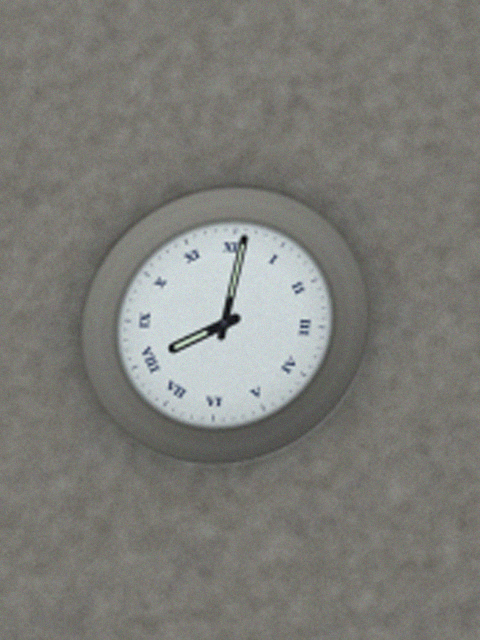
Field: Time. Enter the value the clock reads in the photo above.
8:01
